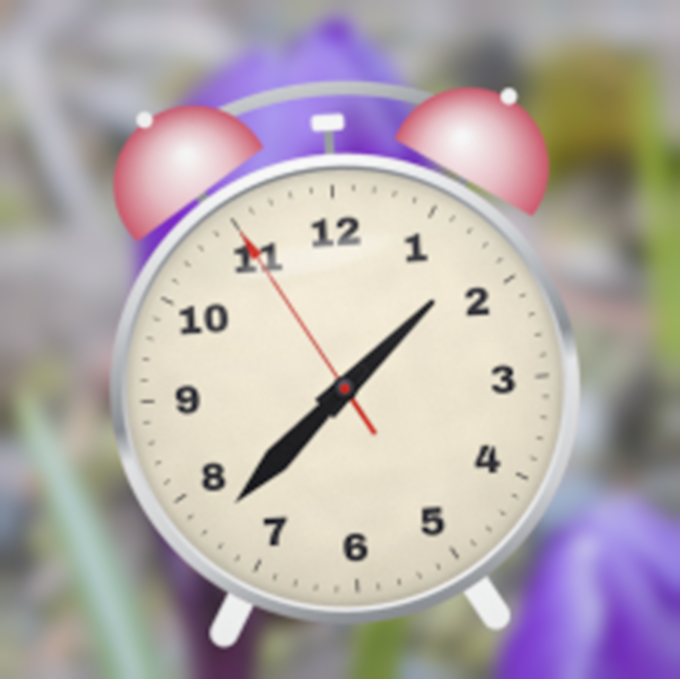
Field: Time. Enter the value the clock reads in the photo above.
1:37:55
